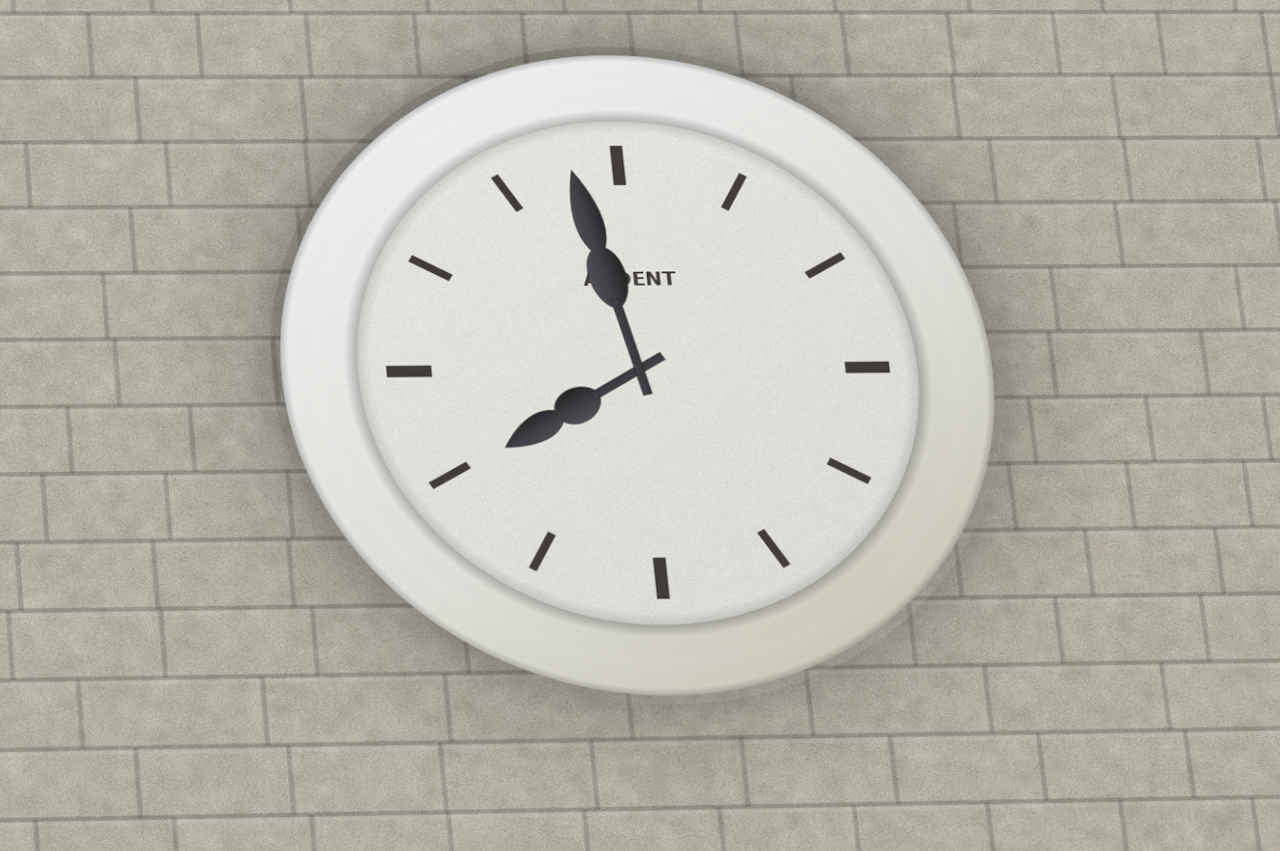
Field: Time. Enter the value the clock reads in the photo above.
7:58
